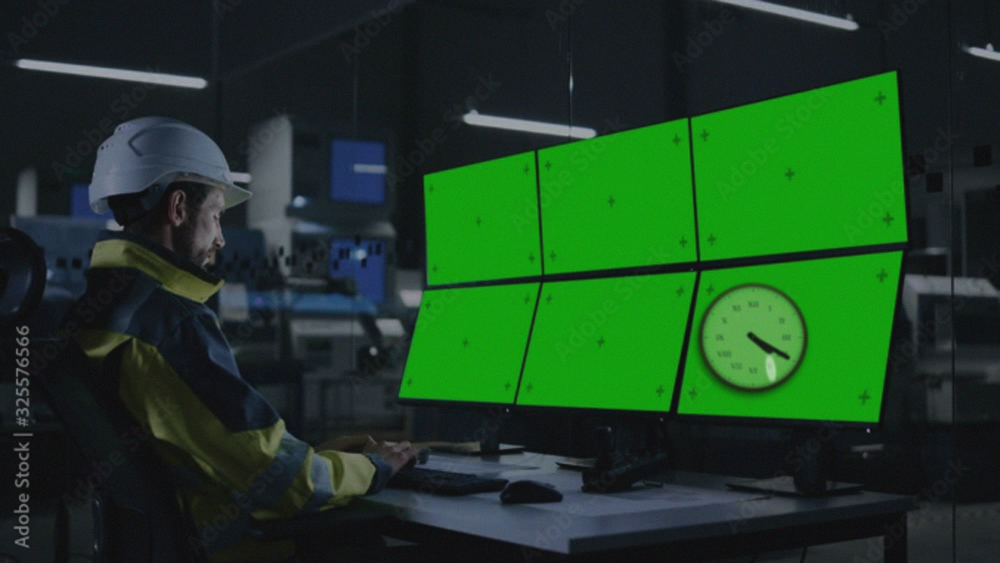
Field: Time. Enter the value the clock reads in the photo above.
4:20
